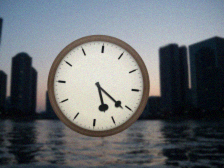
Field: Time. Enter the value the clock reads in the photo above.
5:21
